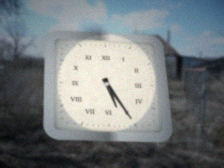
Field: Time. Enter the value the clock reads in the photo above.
5:25
